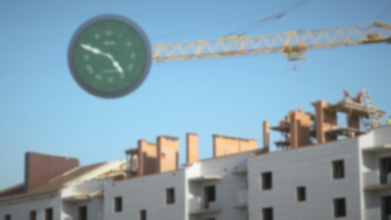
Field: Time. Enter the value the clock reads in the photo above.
4:49
